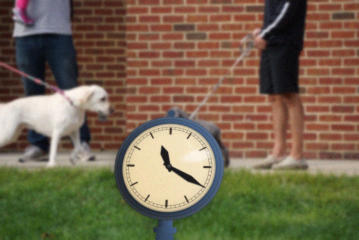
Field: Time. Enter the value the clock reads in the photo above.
11:20
